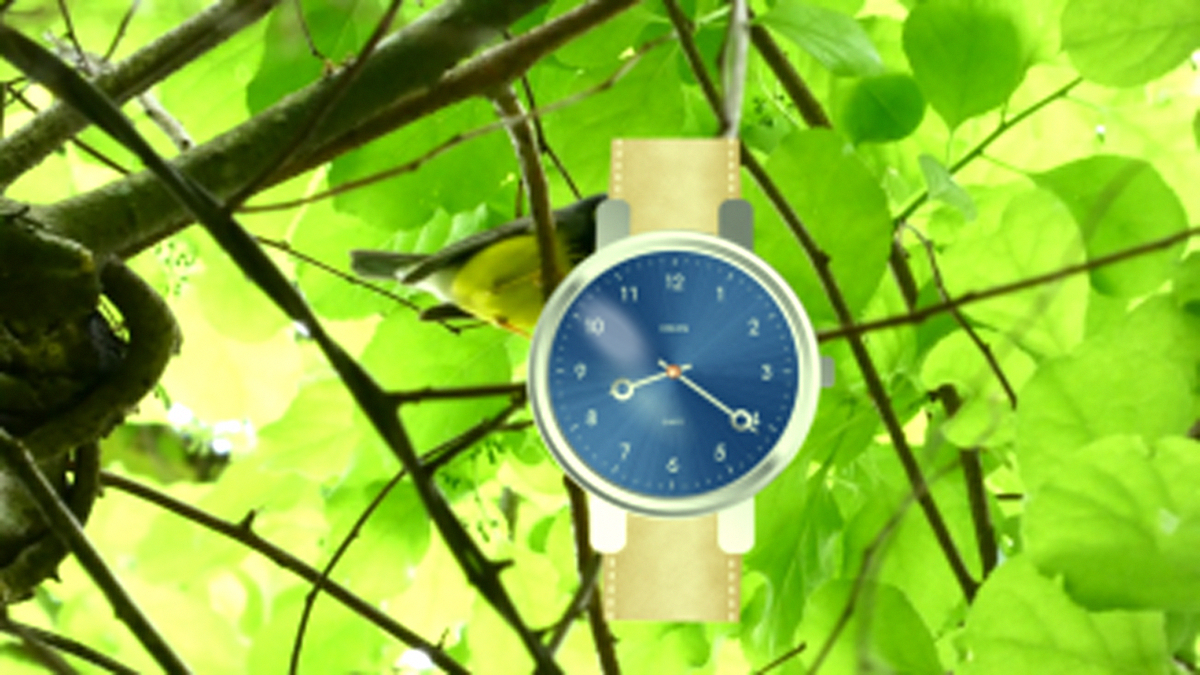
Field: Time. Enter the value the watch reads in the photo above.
8:21
